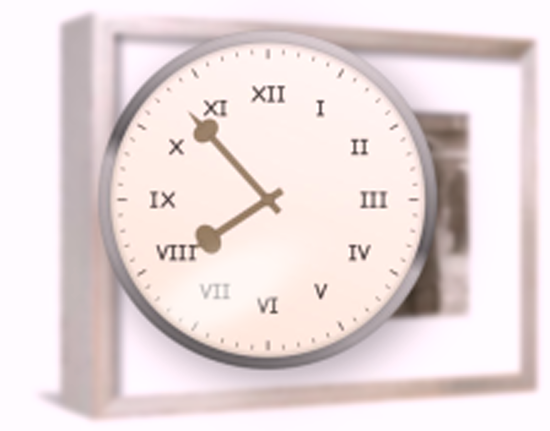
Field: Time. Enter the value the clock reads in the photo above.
7:53
